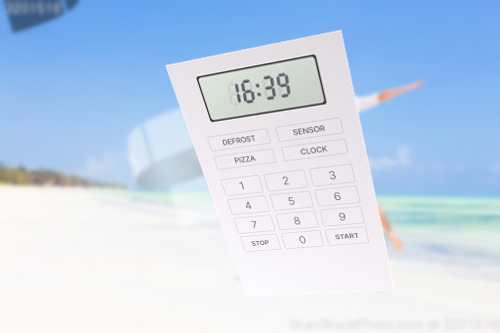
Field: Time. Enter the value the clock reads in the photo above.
16:39
